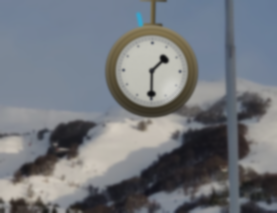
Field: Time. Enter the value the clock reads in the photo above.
1:30
